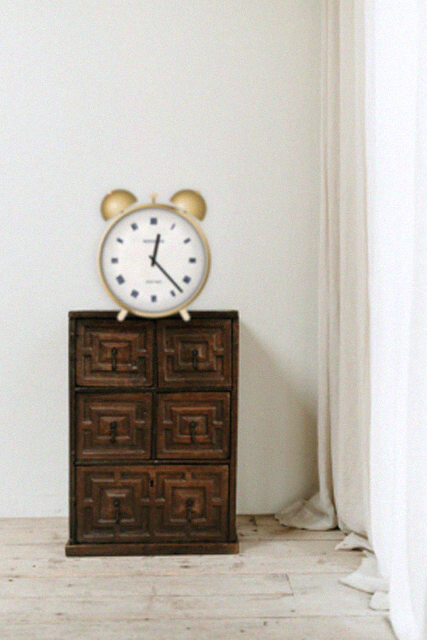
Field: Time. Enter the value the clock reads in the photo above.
12:23
